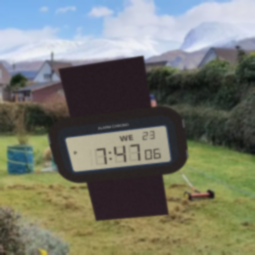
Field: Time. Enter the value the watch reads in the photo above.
7:47:06
